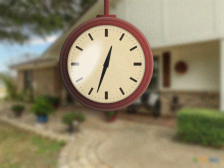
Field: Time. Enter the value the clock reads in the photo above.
12:33
